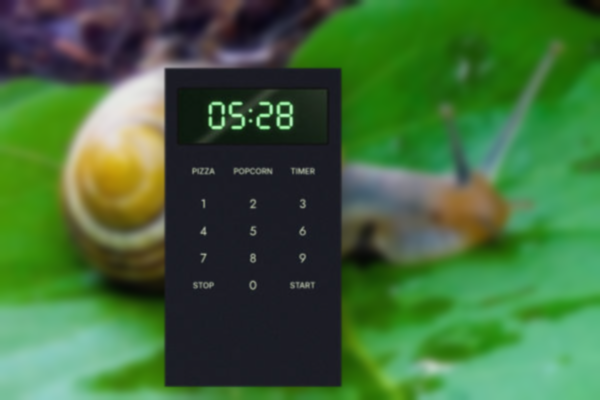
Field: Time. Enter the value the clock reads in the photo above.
5:28
